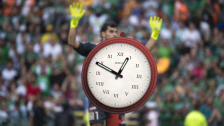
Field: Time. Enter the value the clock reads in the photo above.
12:49
